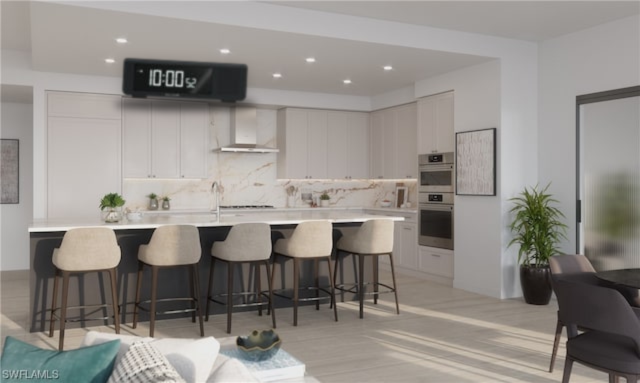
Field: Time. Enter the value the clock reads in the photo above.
10:00
